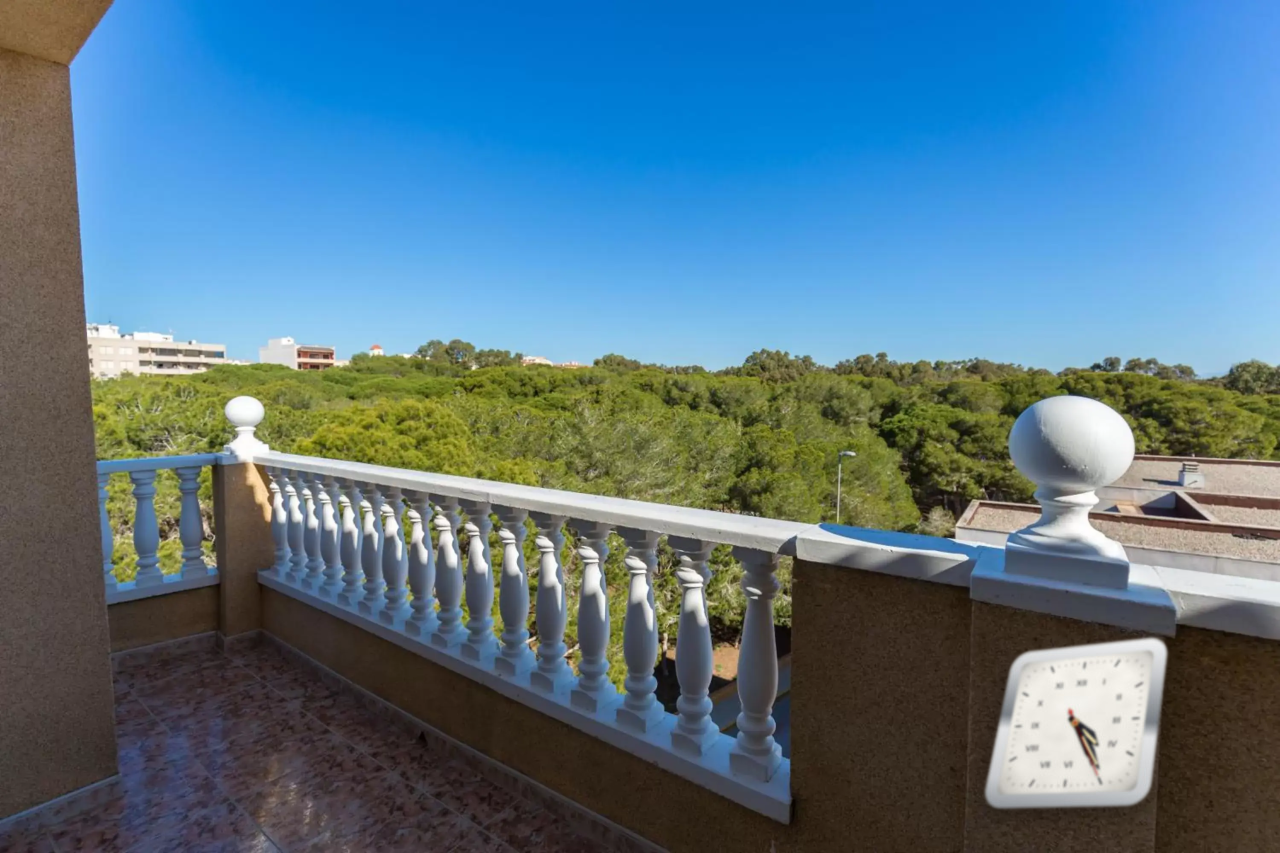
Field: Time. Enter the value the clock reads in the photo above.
4:24:25
